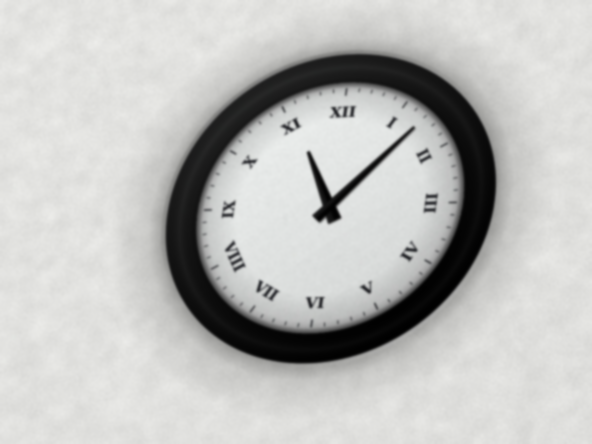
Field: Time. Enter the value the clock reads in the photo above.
11:07
